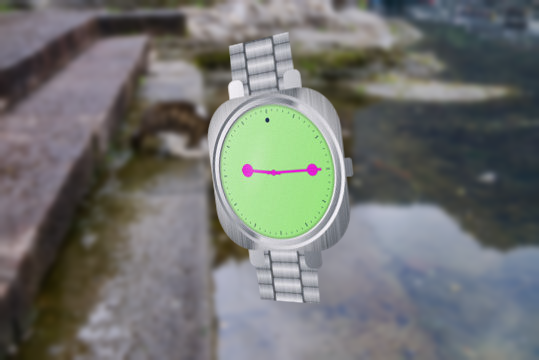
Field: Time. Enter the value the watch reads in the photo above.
9:15
